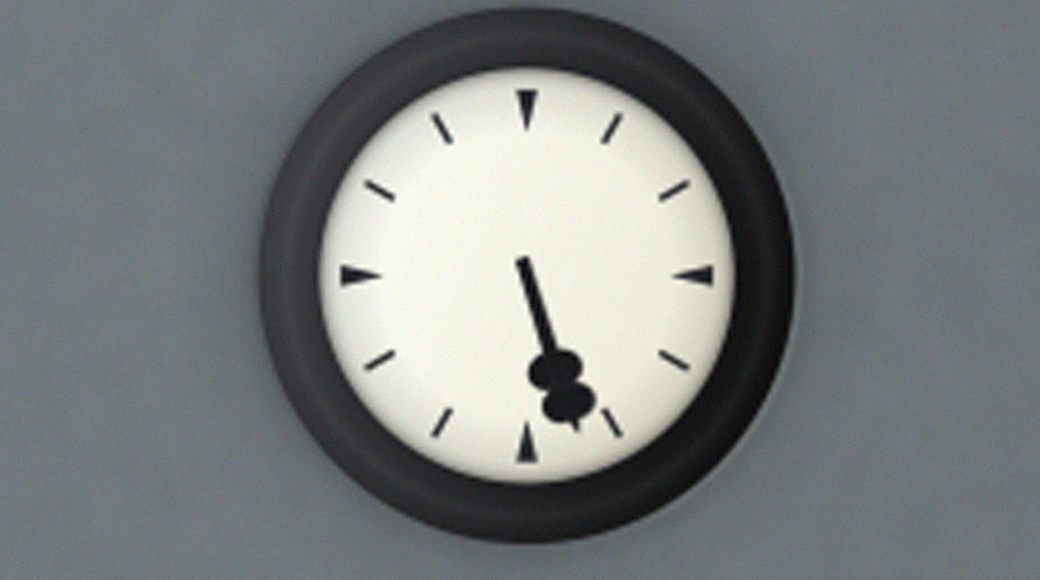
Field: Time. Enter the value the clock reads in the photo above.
5:27
